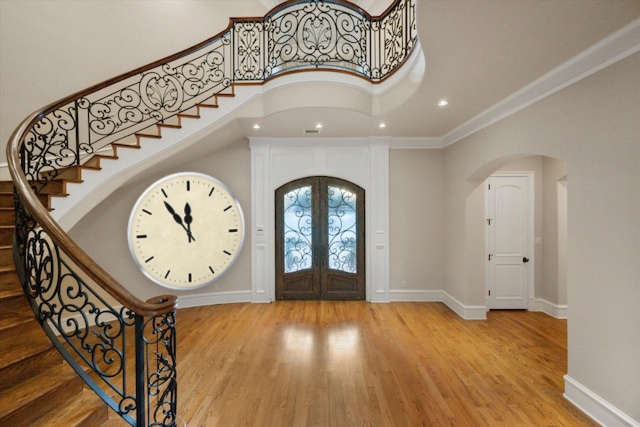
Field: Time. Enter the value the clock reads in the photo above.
11:54
